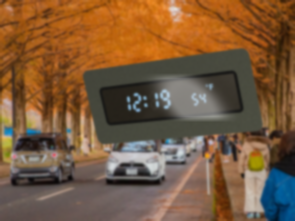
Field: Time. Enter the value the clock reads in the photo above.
12:19
